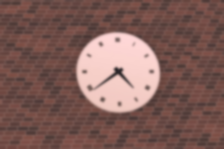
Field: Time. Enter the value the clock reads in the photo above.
4:39
